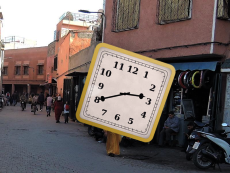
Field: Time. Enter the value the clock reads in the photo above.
2:40
